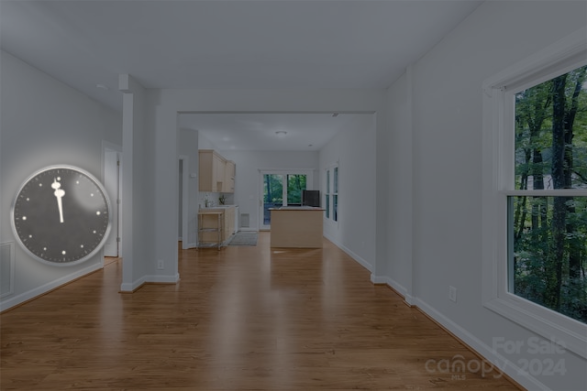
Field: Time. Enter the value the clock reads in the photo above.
11:59
